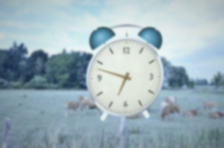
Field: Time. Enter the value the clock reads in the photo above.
6:48
